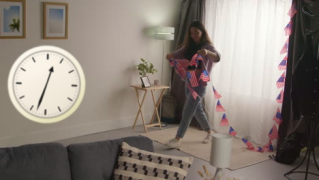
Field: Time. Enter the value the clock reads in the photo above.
12:33
